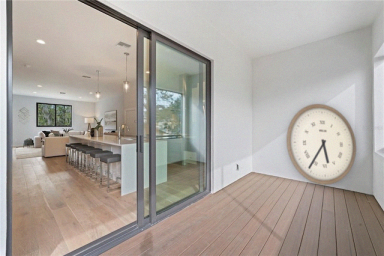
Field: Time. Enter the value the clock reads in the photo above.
5:36
